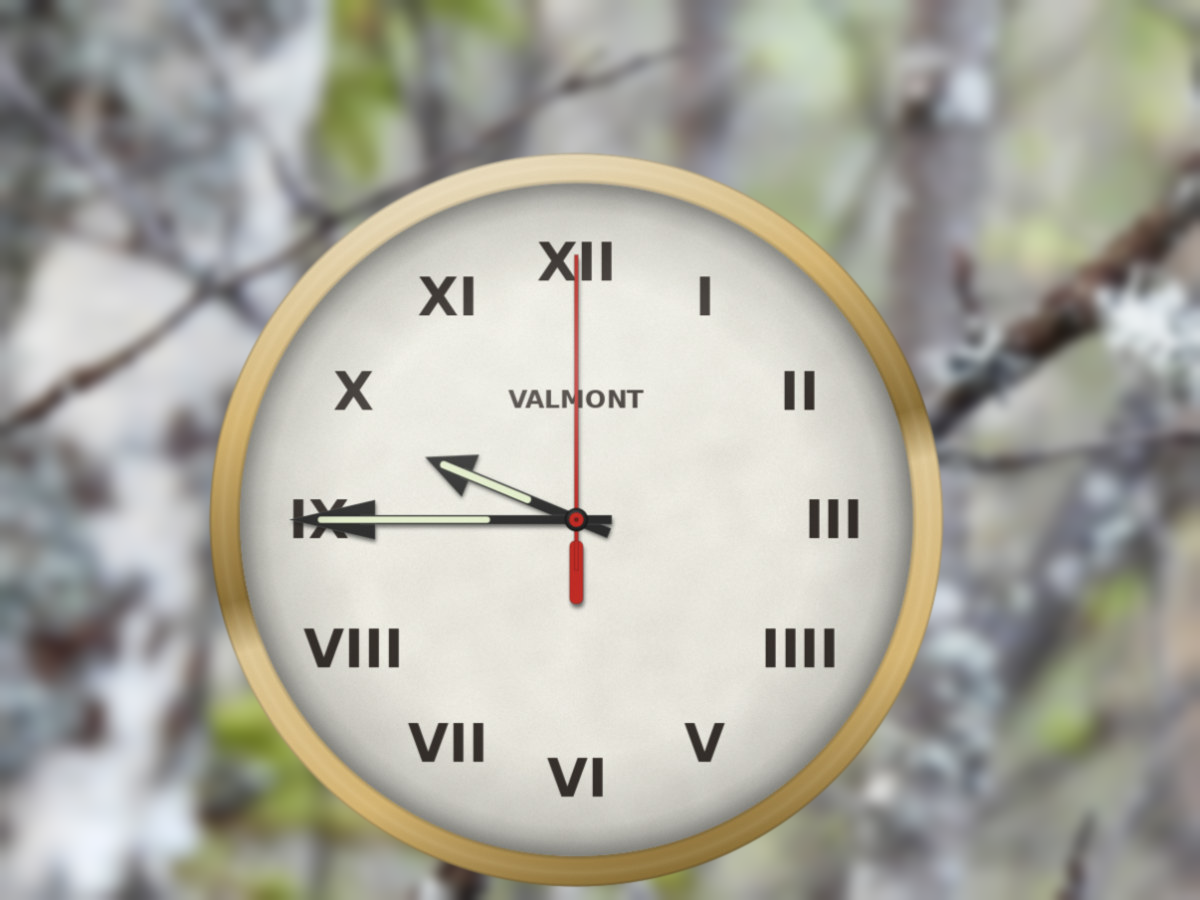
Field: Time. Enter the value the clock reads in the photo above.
9:45:00
